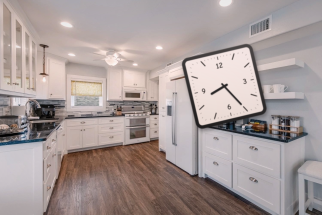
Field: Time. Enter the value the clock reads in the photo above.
8:25
